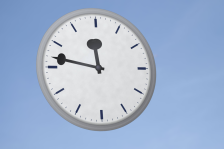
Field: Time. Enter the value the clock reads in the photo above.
11:47
